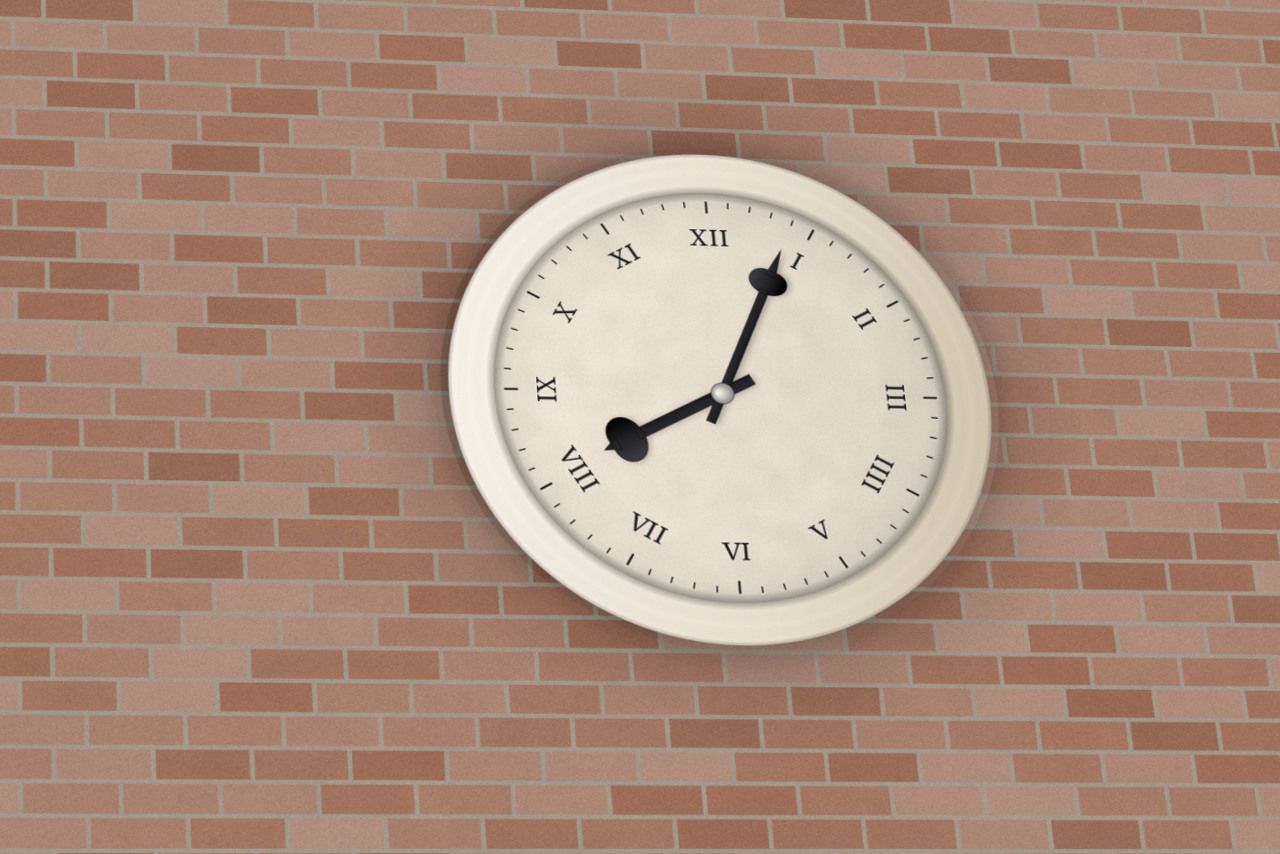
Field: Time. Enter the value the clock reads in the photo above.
8:04
